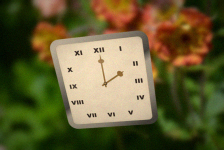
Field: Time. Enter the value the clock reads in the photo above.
2:00
